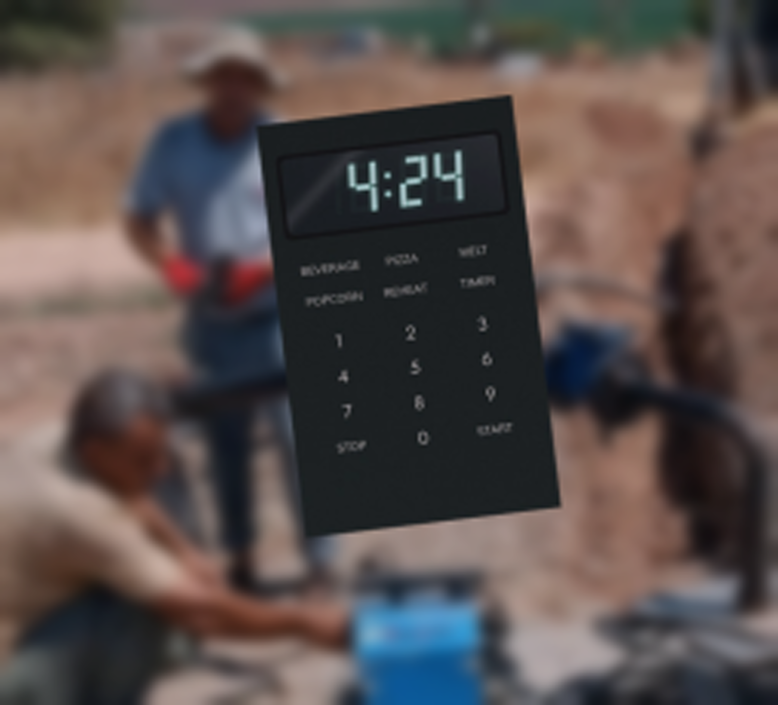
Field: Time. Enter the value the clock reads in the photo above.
4:24
